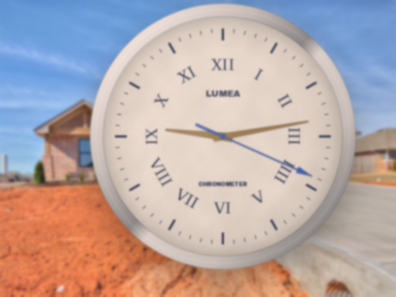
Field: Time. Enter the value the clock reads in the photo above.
9:13:19
